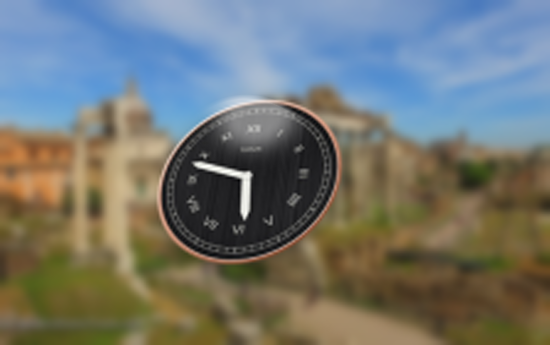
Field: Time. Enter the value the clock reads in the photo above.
5:48
